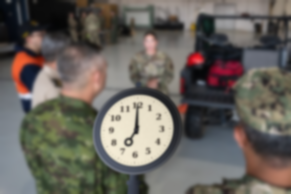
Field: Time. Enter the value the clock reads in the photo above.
7:00
